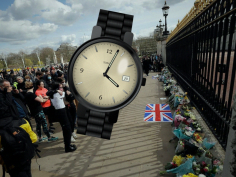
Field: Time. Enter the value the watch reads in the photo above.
4:03
